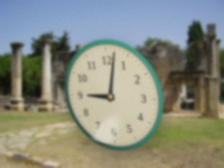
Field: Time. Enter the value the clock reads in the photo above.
9:02
